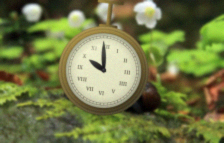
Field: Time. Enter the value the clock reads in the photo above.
9:59
